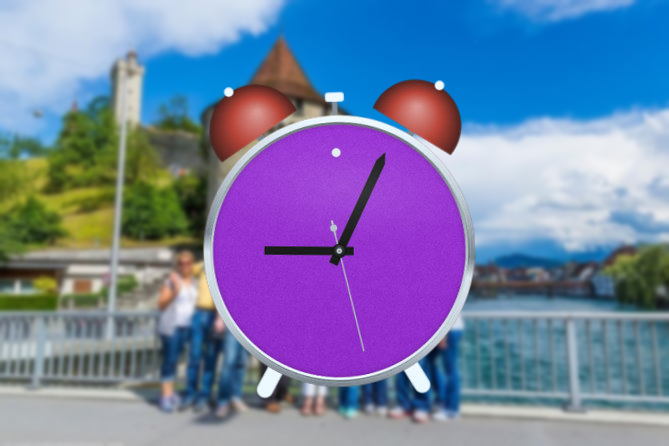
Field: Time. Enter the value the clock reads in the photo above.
9:04:28
